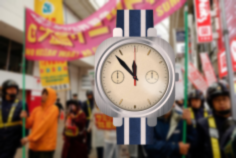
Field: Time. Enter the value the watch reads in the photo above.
11:53
